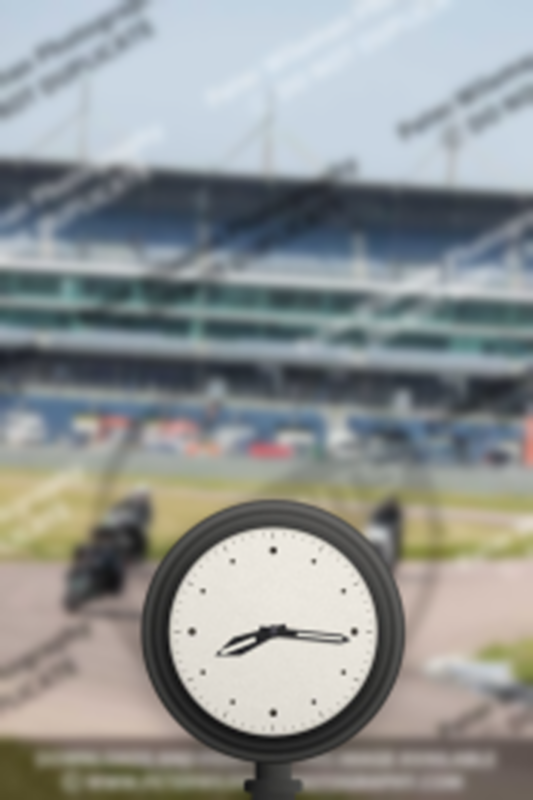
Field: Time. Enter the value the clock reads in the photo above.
8:16
